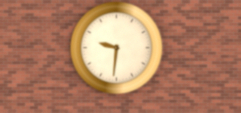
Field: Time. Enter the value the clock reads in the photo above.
9:31
